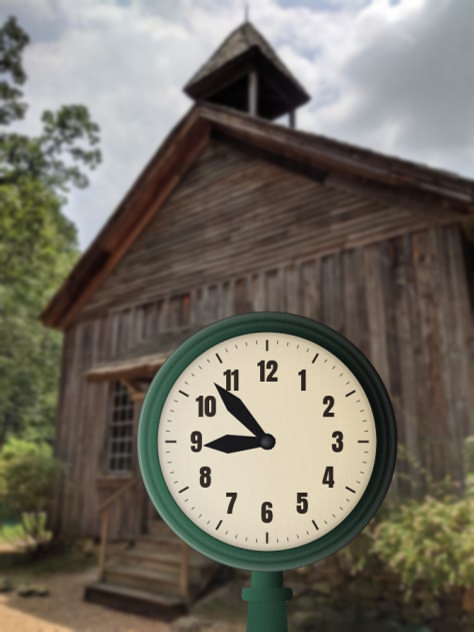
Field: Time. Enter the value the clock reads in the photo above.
8:53
